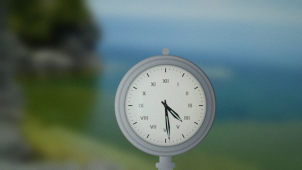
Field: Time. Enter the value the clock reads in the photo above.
4:29
